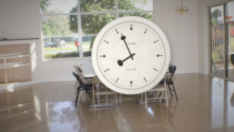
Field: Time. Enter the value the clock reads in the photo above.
7:56
